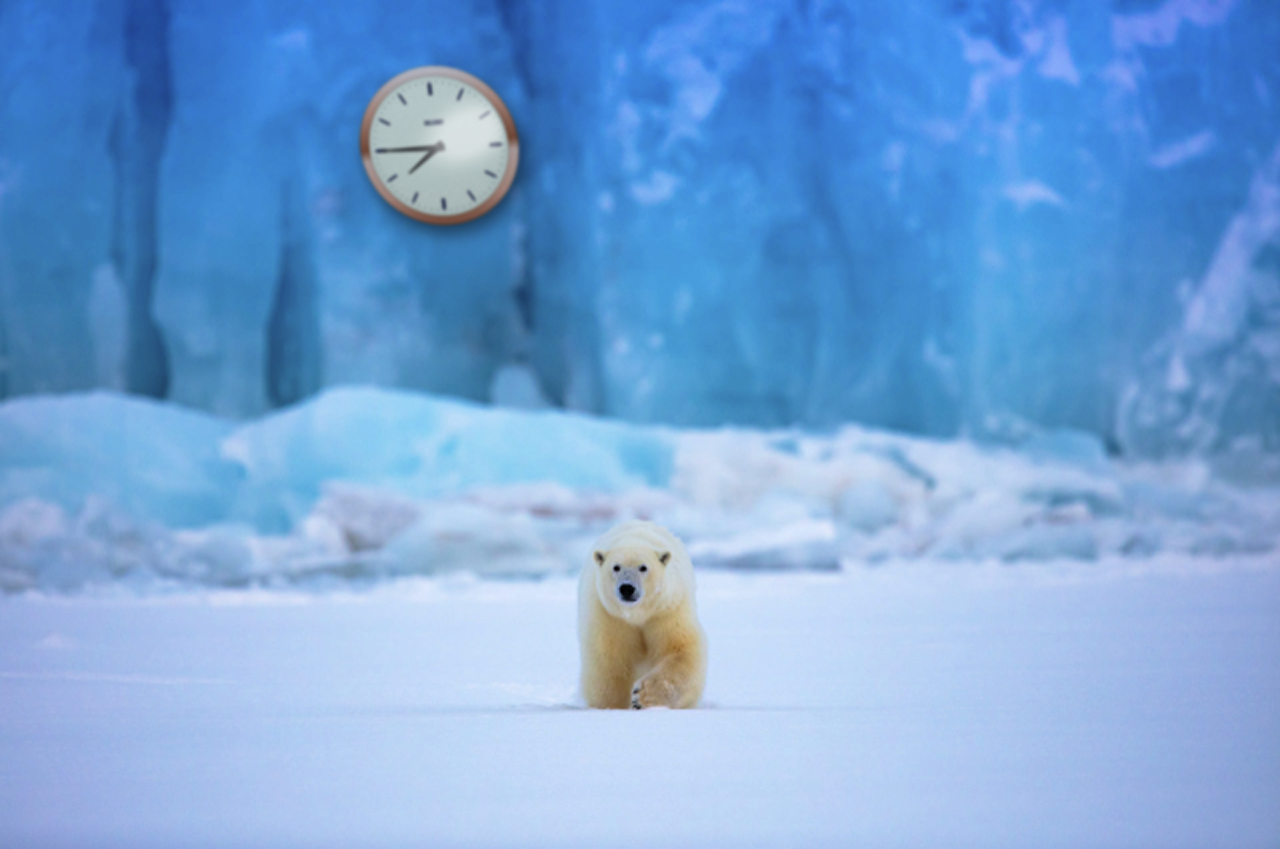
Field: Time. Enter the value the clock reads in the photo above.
7:45
